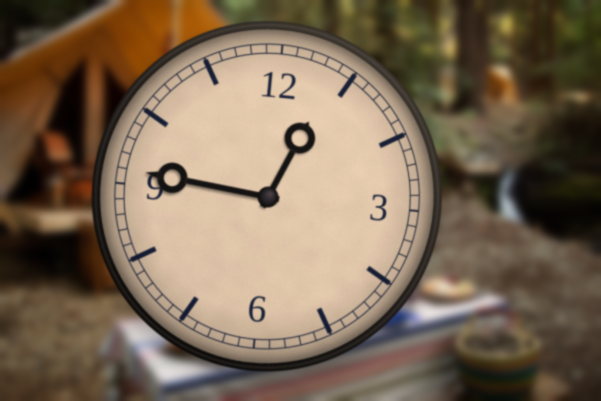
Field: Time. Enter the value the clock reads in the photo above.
12:46
